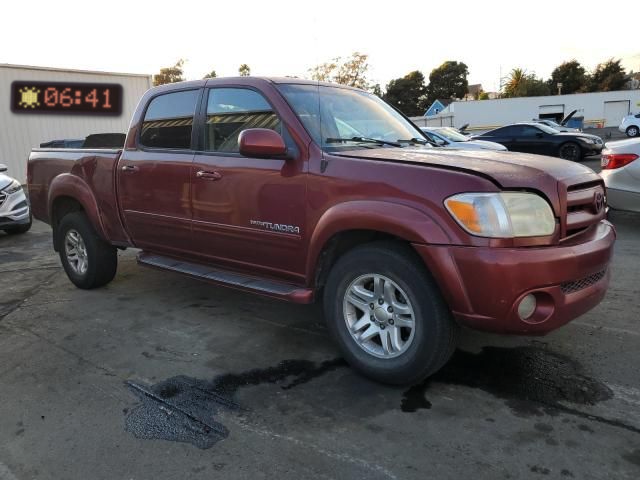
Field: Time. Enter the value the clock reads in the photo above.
6:41
